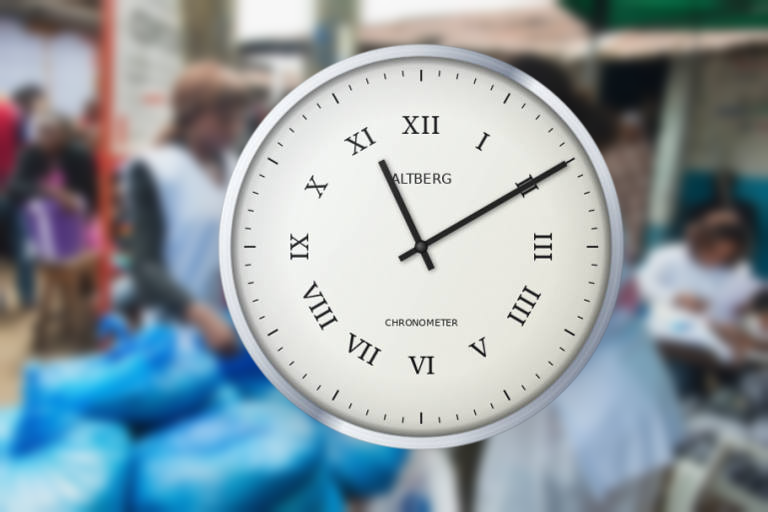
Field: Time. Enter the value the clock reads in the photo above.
11:10
